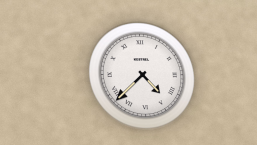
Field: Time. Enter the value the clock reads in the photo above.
4:38
